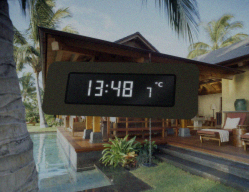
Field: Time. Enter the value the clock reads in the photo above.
13:48
